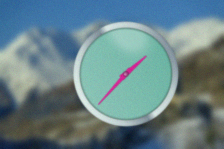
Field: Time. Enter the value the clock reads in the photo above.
1:37
